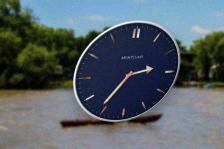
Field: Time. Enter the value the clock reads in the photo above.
2:36
